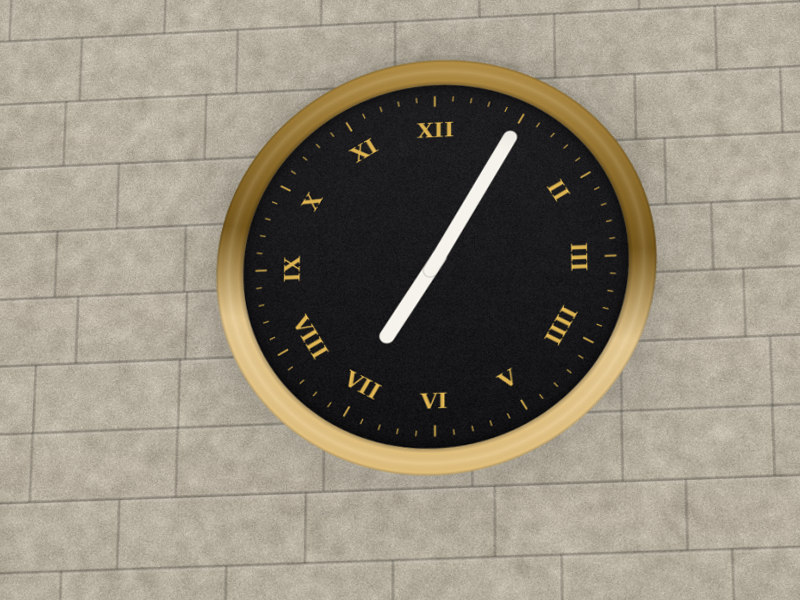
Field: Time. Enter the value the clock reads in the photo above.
7:05
